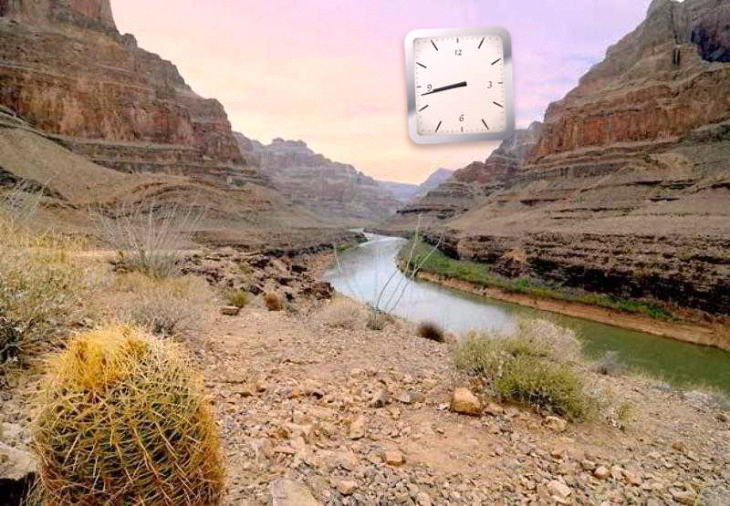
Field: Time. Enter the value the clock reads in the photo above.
8:43
